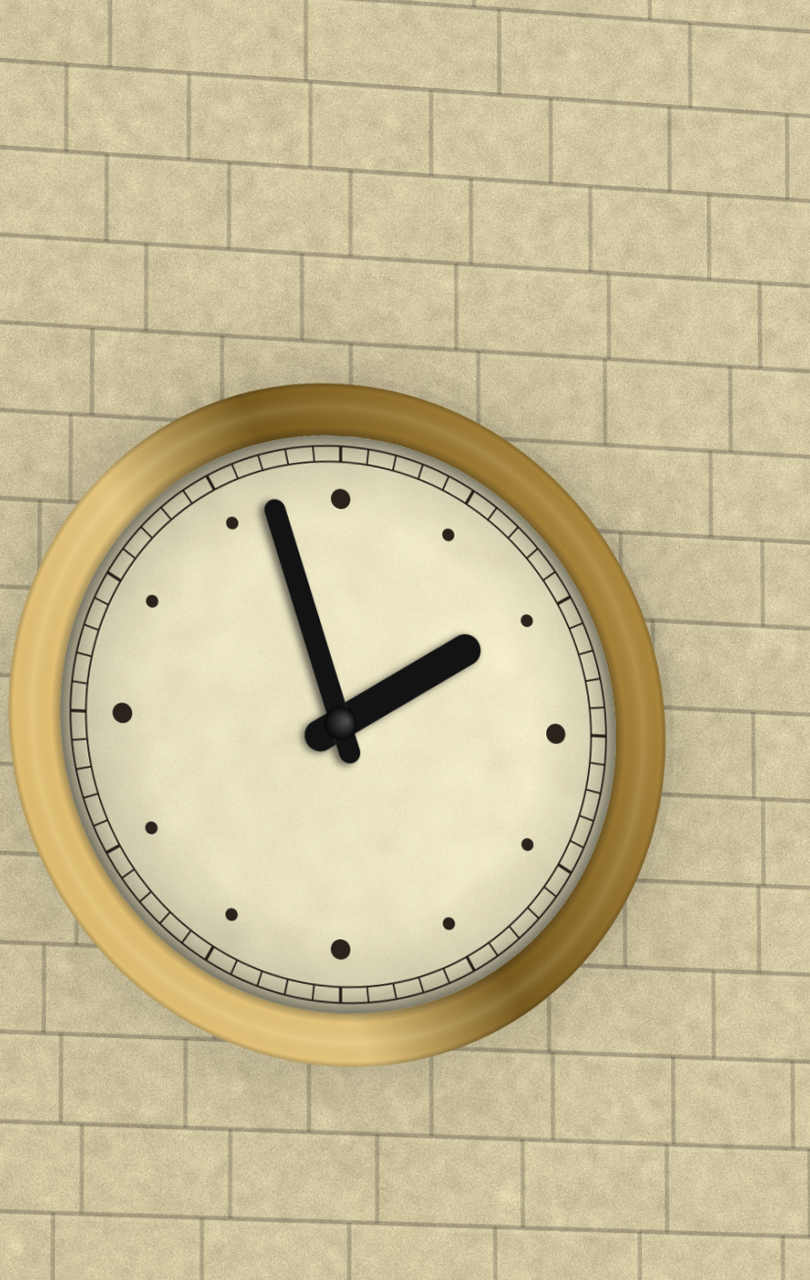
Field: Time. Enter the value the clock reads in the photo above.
1:57
